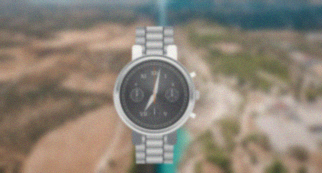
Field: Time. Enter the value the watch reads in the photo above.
7:02
